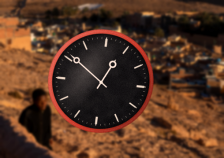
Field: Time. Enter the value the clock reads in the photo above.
12:51
